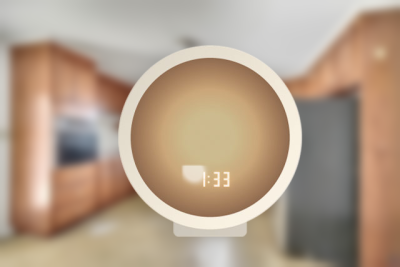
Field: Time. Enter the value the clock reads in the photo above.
1:33
